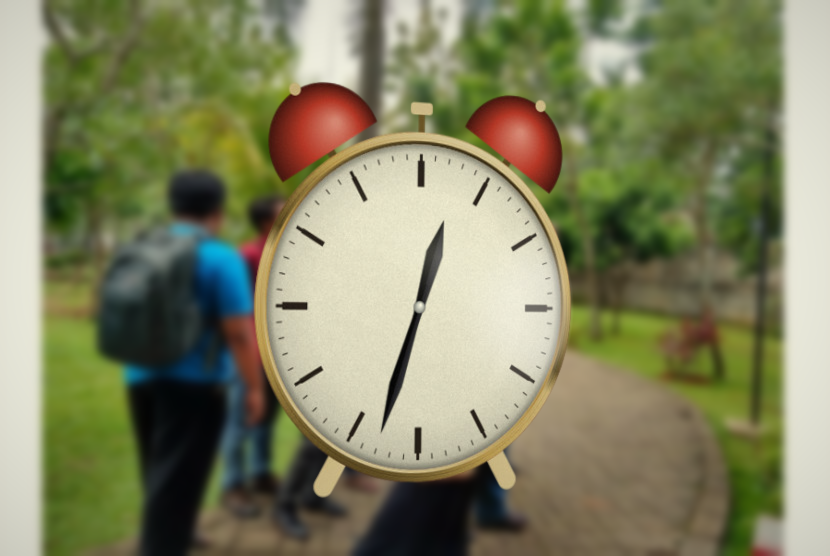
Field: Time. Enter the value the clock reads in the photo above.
12:33
